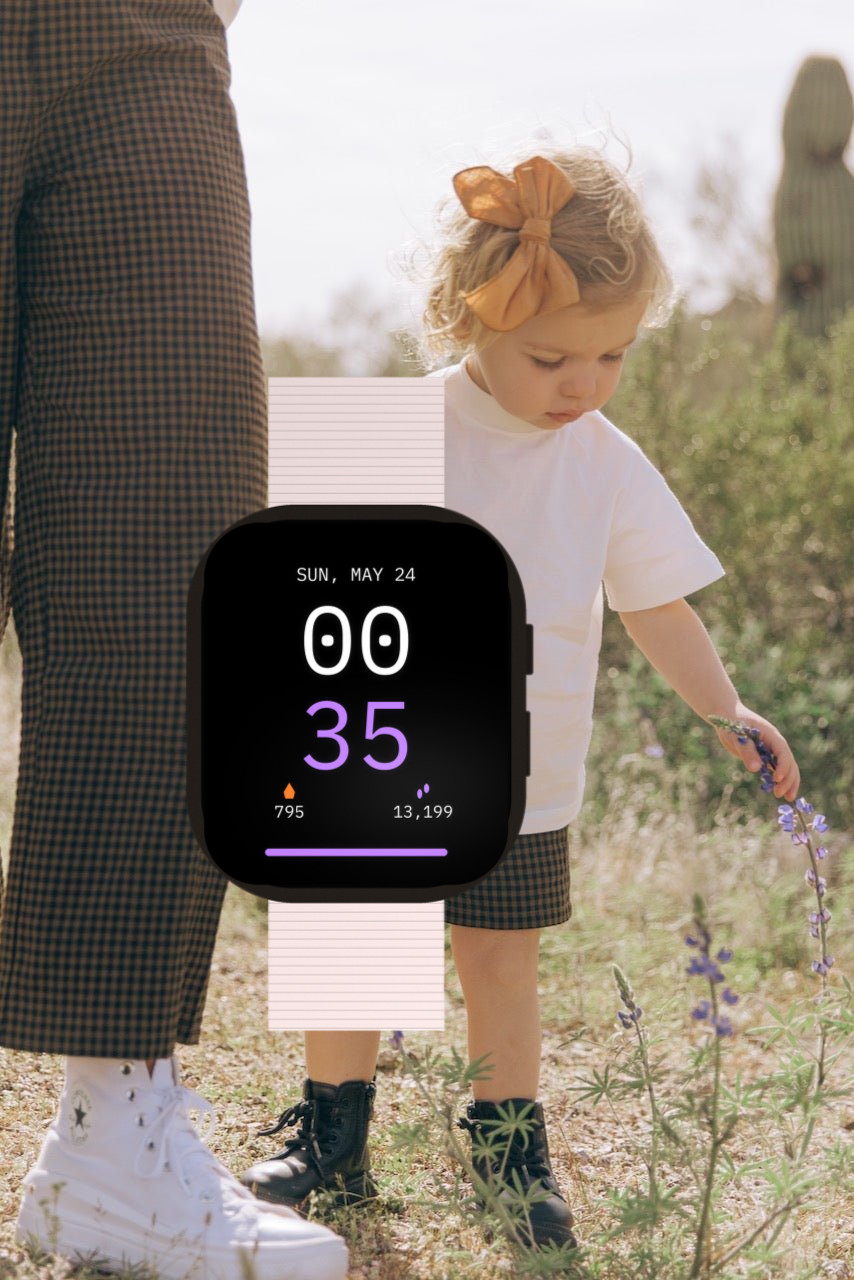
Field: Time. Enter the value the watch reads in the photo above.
0:35
